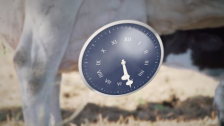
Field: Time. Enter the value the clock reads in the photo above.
5:26
